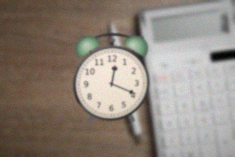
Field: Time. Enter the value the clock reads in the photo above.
12:19
